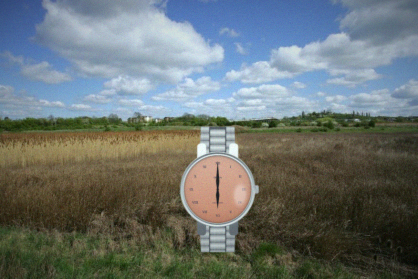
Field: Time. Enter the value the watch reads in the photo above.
6:00
